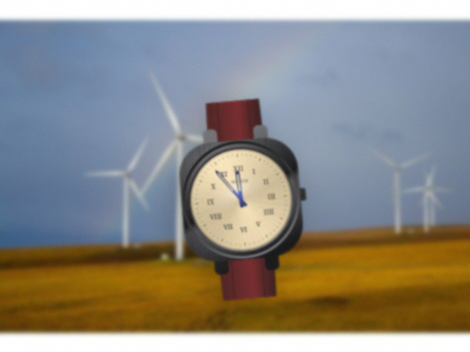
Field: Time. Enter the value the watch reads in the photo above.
11:54
